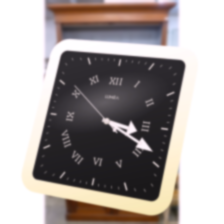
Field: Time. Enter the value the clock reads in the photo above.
3:18:51
